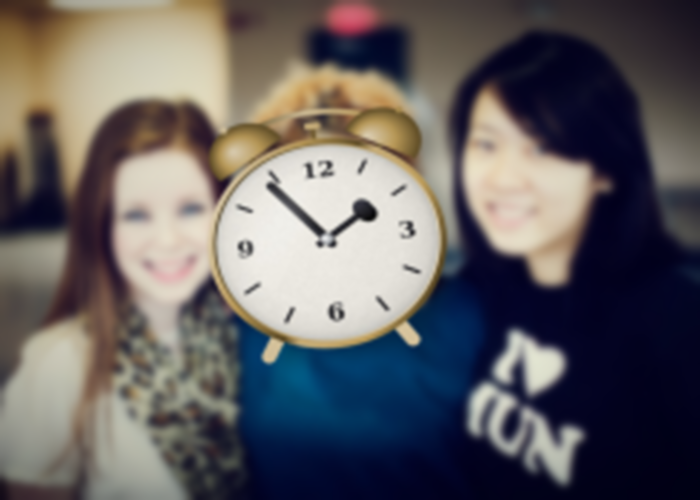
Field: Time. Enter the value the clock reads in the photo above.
1:54
